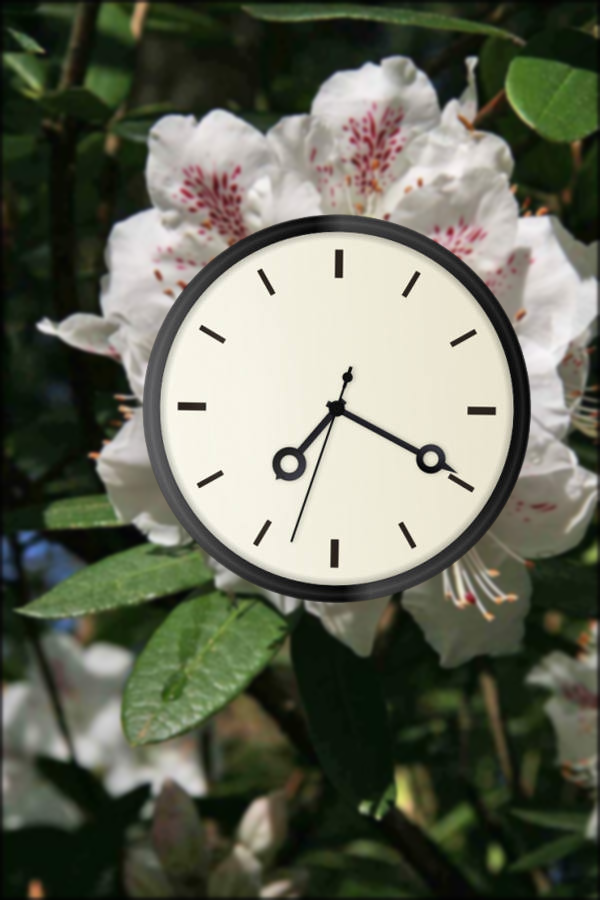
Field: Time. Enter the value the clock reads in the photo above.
7:19:33
